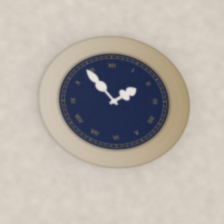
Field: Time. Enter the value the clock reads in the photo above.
1:54
